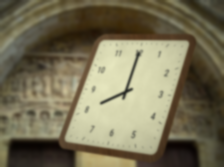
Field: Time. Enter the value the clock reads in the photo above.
8:00
